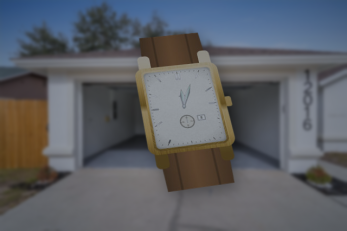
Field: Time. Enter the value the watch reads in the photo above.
12:04
